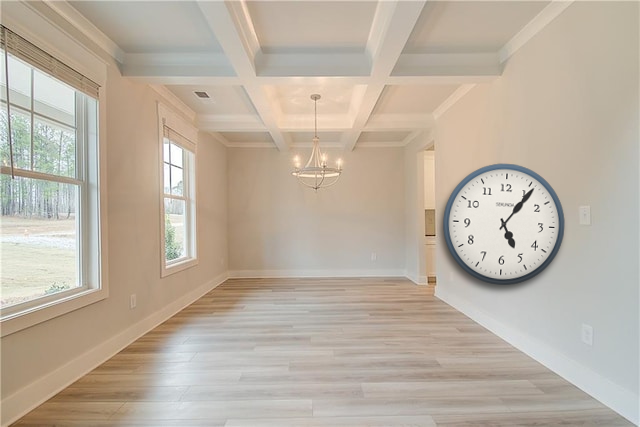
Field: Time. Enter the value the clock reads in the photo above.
5:06
